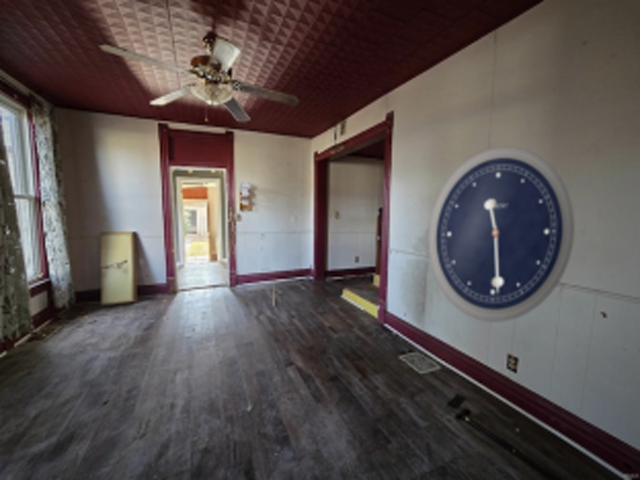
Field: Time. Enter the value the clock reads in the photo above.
11:29
